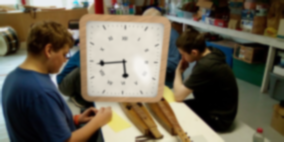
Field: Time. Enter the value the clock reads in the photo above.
5:44
